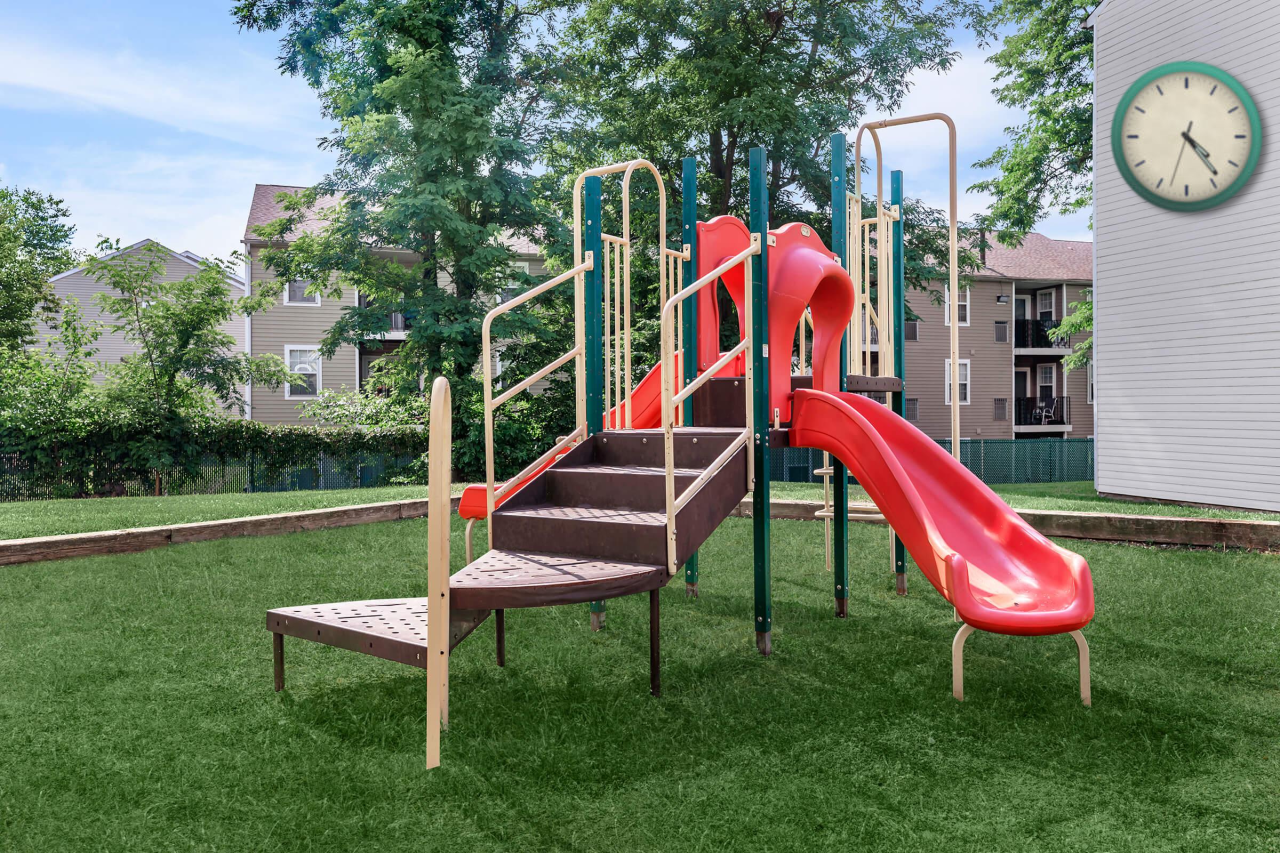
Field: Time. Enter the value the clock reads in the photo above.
4:23:33
